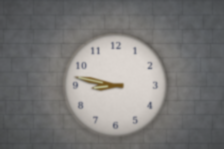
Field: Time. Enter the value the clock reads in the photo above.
8:47
